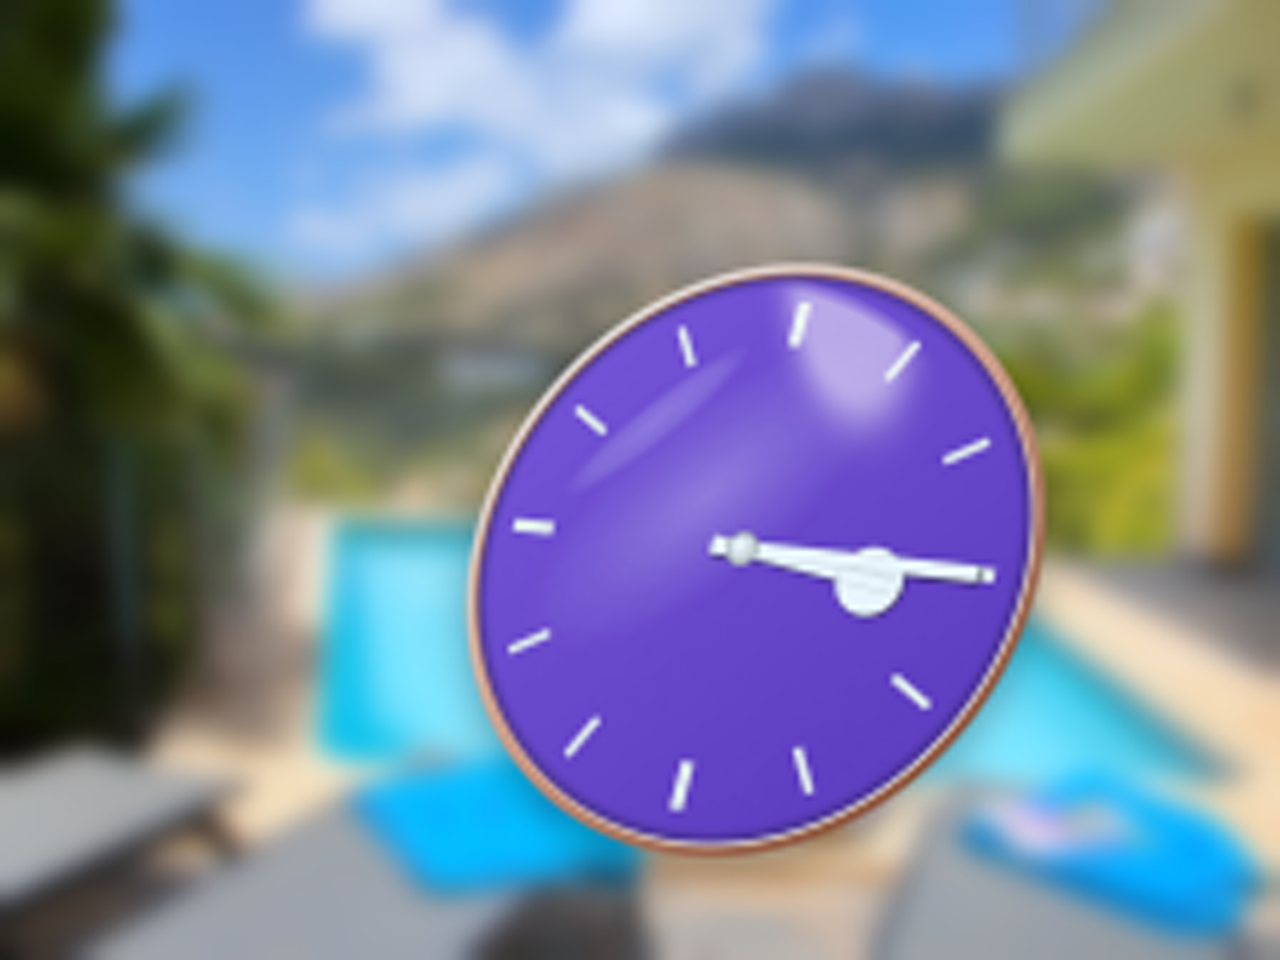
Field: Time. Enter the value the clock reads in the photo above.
3:15
